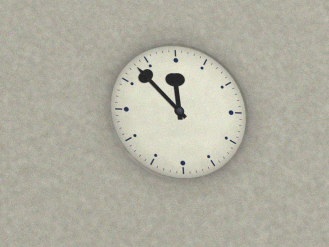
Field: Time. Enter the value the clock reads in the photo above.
11:53
